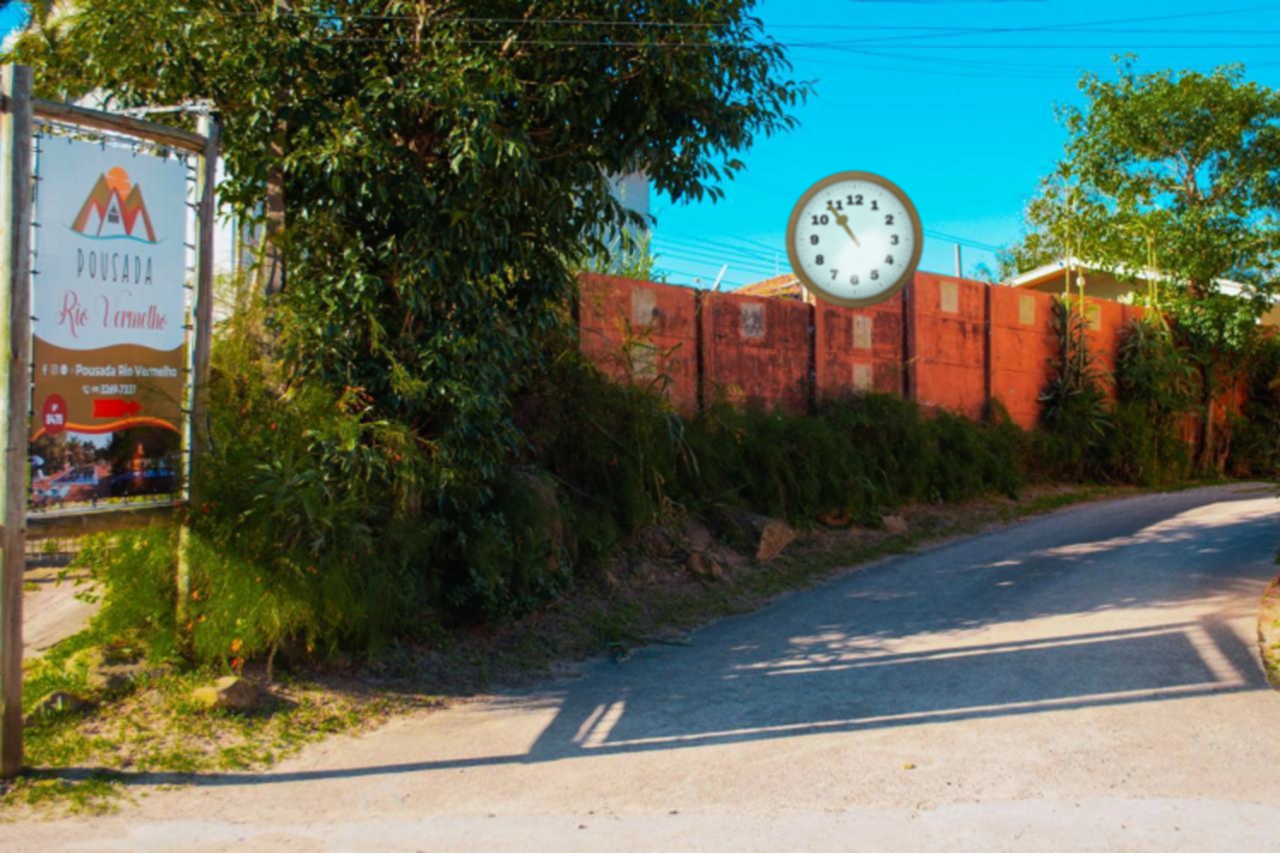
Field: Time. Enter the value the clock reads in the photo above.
10:54
